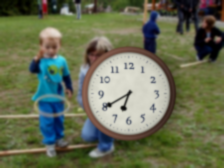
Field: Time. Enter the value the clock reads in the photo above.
6:40
